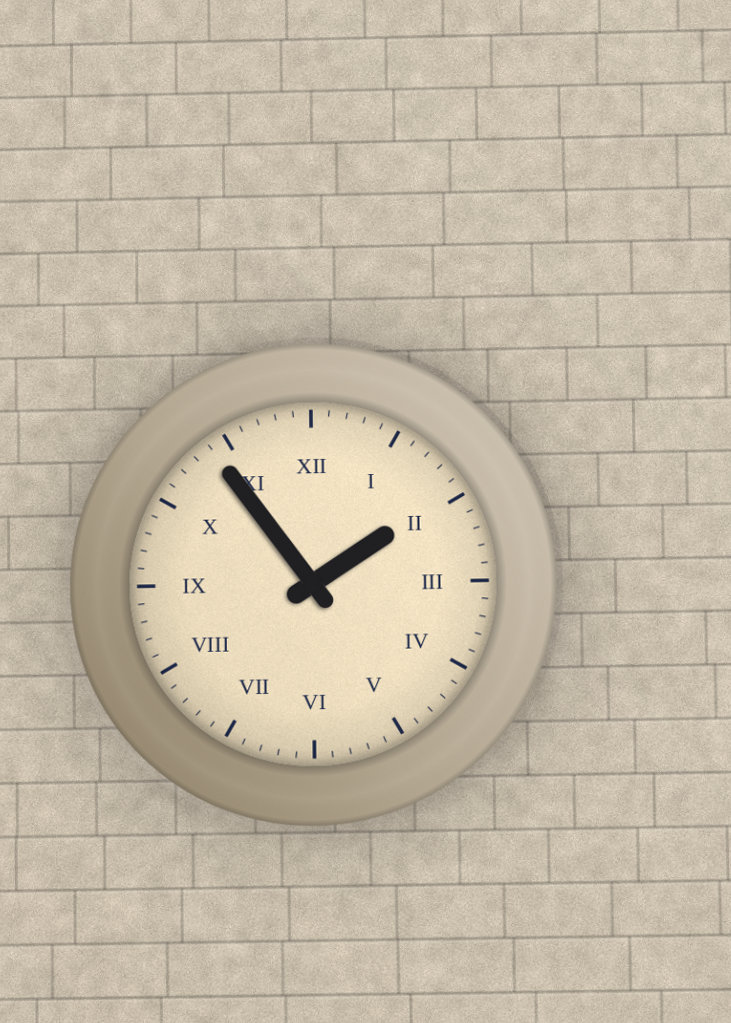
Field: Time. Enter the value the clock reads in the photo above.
1:54
